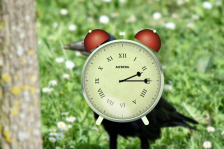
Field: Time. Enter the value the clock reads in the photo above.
2:15
